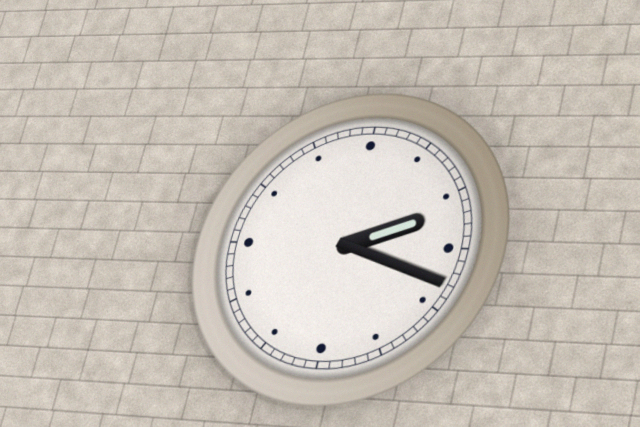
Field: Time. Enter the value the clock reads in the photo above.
2:18
